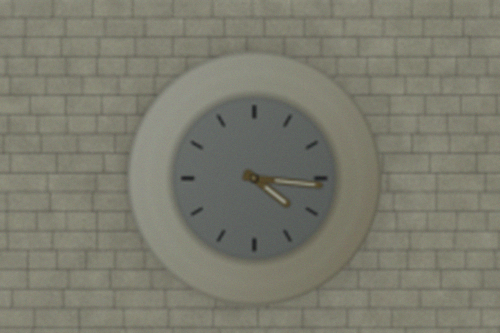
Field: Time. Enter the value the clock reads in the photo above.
4:16
